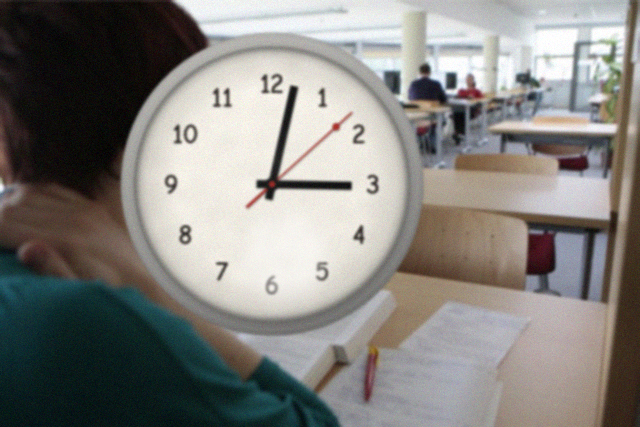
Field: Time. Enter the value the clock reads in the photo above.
3:02:08
